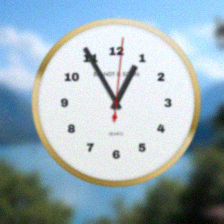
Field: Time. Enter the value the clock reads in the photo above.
12:55:01
